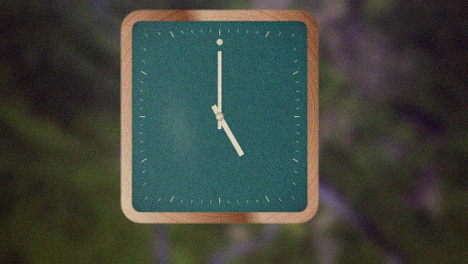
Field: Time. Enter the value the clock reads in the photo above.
5:00
